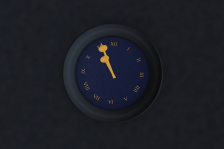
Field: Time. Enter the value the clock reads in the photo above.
10:56
